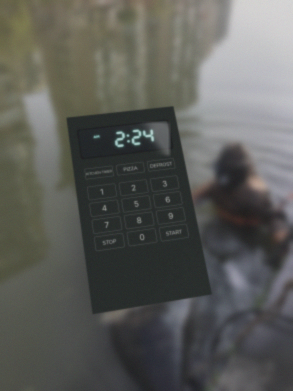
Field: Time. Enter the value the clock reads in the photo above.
2:24
